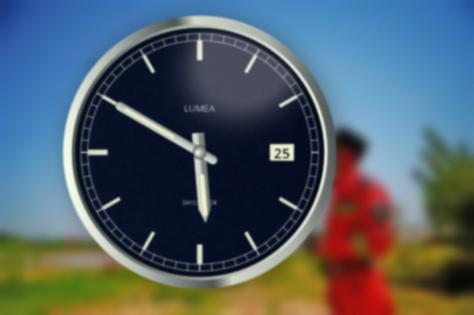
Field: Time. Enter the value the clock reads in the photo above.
5:50
